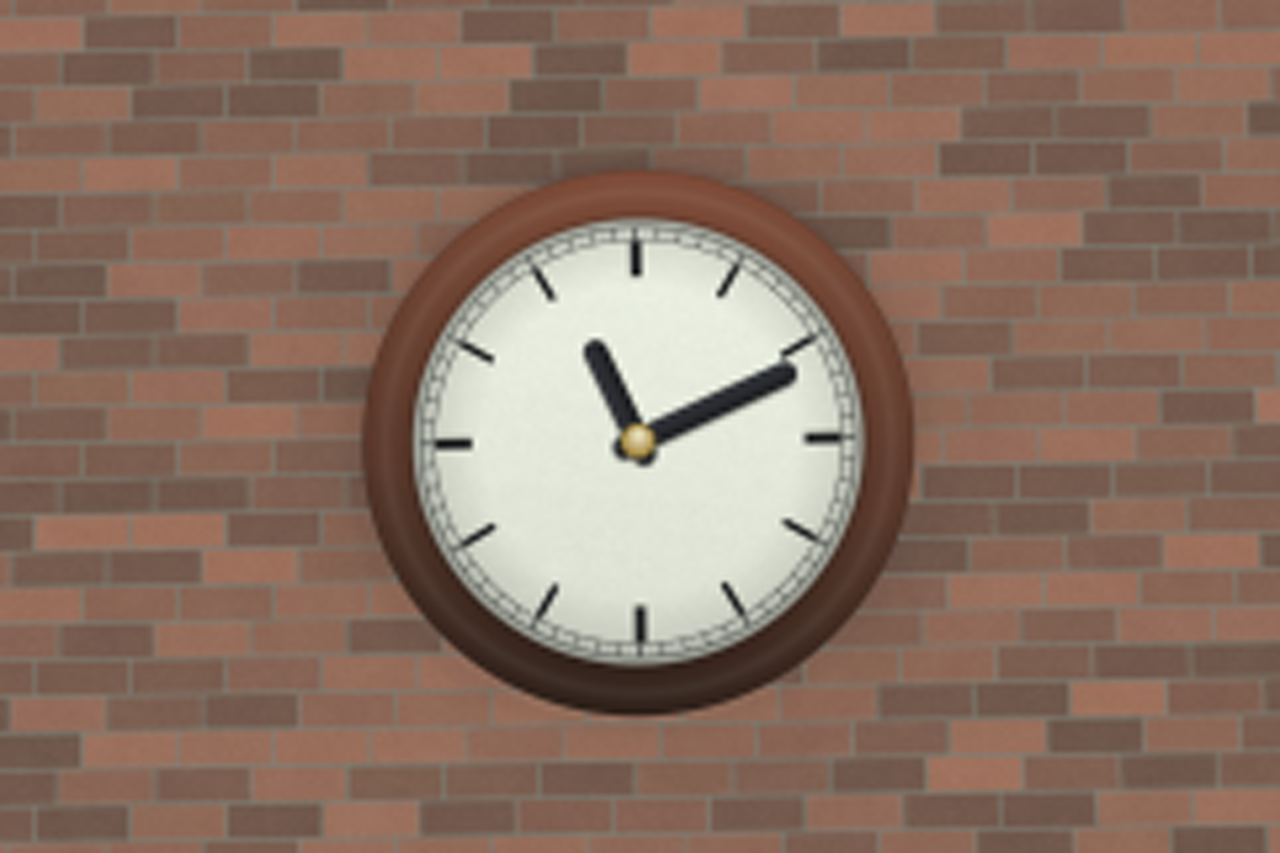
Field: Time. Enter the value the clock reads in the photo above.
11:11
